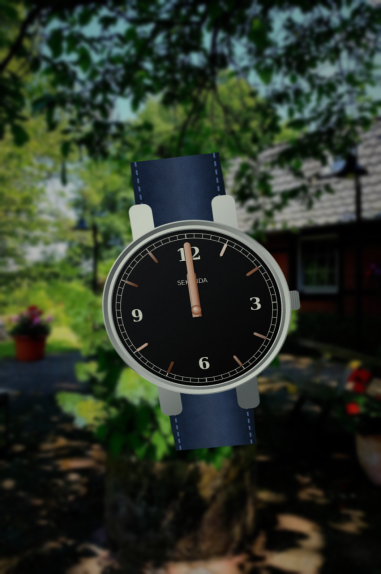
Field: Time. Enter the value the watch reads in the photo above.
12:00
